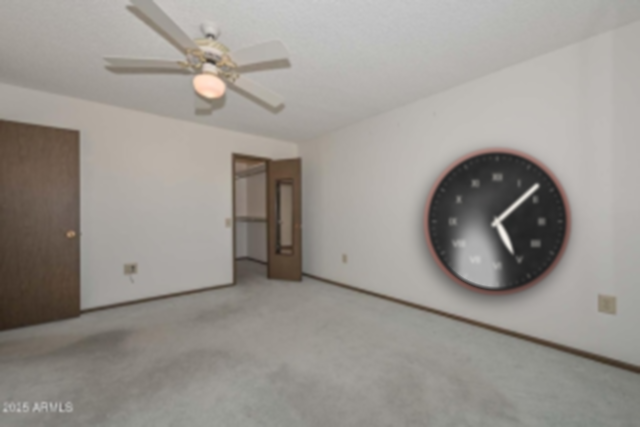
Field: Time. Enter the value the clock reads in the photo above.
5:08
